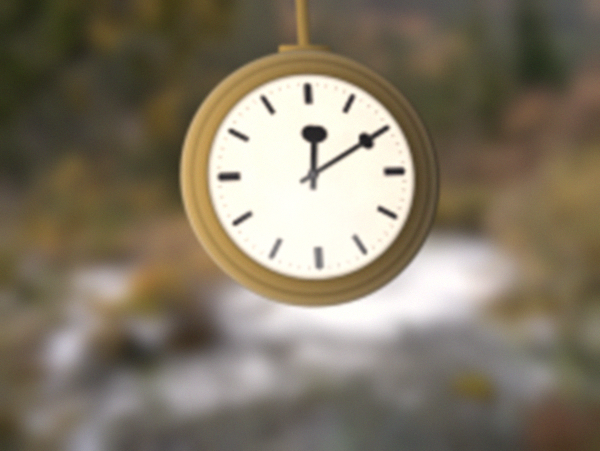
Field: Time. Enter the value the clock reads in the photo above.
12:10
